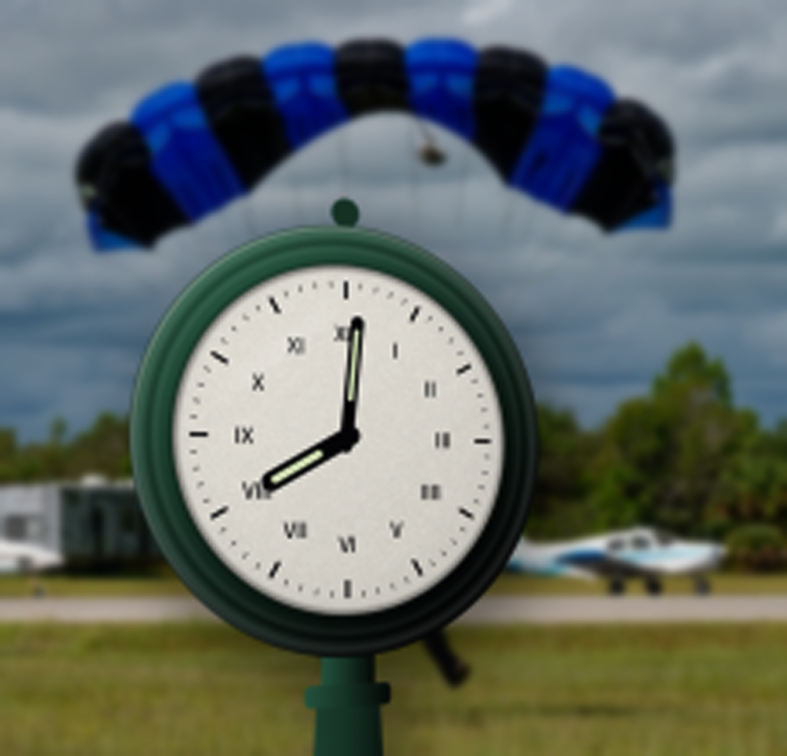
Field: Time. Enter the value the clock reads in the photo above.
8:01
